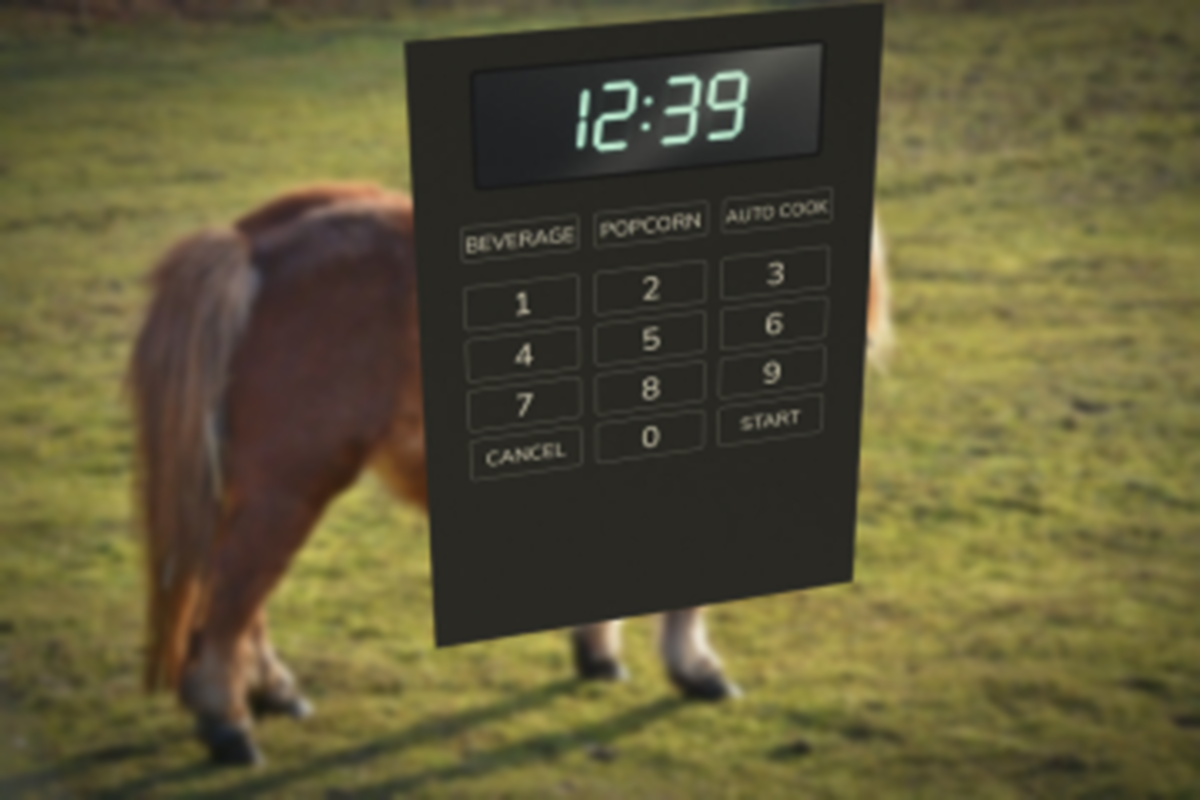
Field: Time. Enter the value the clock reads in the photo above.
12:39
